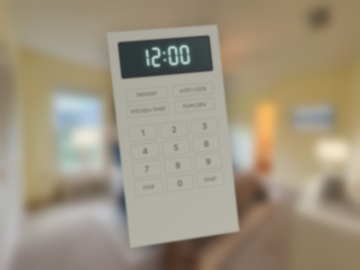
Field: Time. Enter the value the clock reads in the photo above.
12:00
